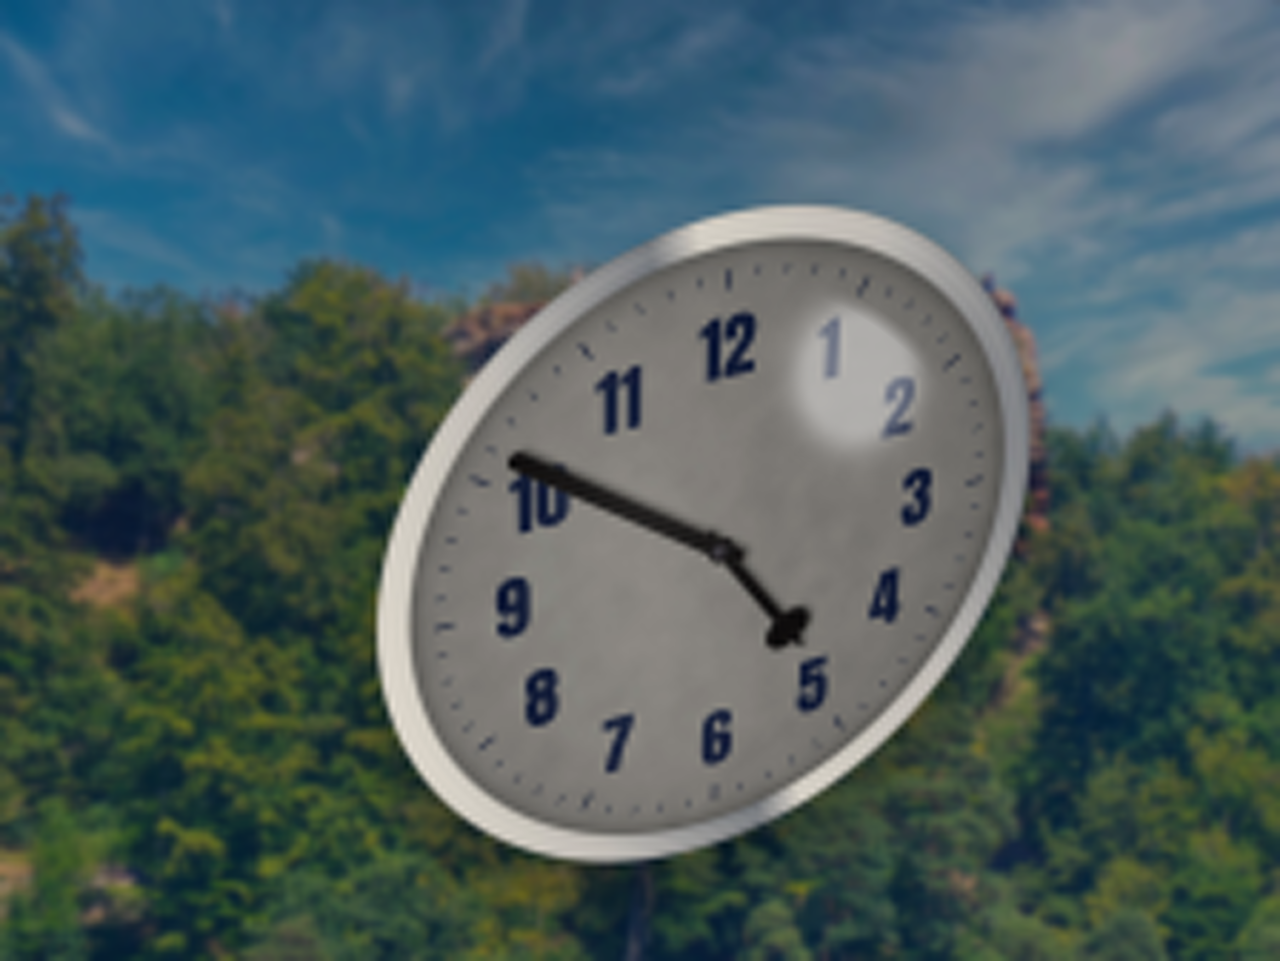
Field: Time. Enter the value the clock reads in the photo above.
4:51
